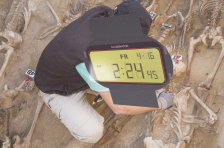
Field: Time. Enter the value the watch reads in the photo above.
2:24:45
